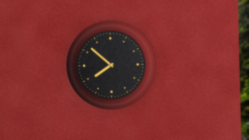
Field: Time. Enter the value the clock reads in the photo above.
7:52
